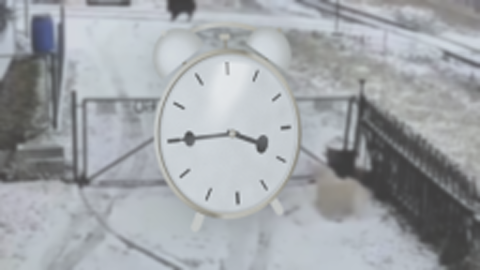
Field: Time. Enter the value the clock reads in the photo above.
3:45
